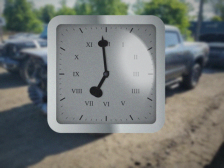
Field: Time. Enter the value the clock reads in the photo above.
6:59
